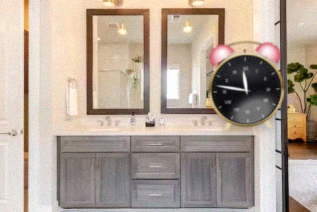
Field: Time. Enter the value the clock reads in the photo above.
11:47
